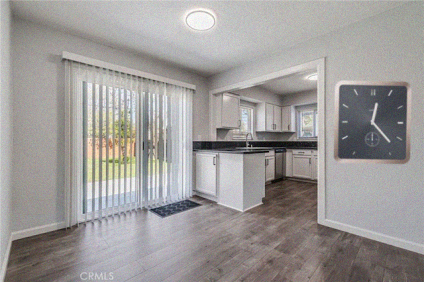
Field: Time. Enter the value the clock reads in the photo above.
12:23
